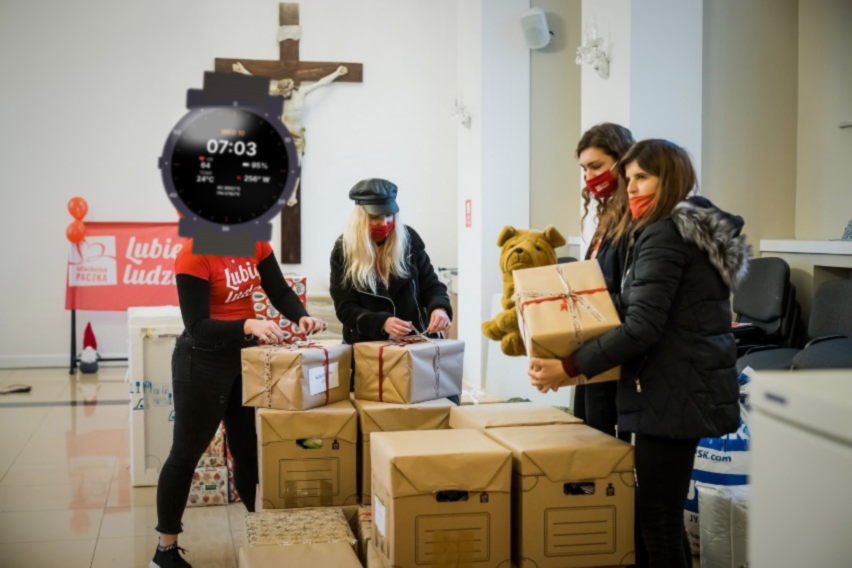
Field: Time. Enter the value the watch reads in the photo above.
7:03
